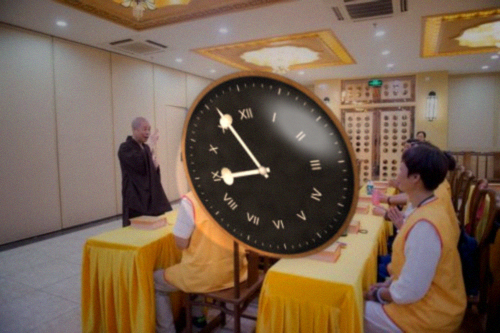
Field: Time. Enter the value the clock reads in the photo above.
8:56
